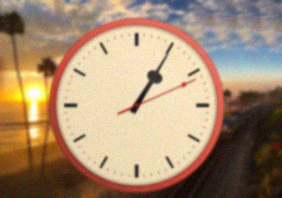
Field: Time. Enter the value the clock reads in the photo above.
1:05:11
